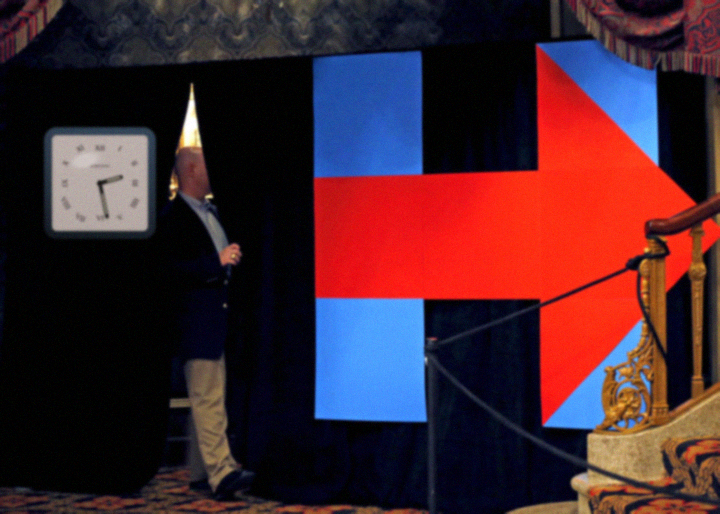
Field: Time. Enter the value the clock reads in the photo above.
2:28
